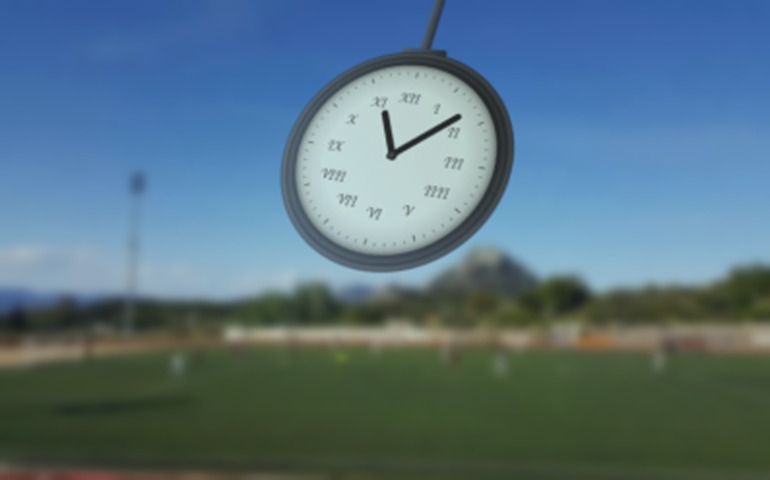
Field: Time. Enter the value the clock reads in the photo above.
11:08
